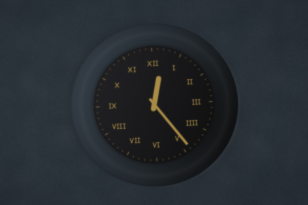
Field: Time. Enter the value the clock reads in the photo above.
12:24
